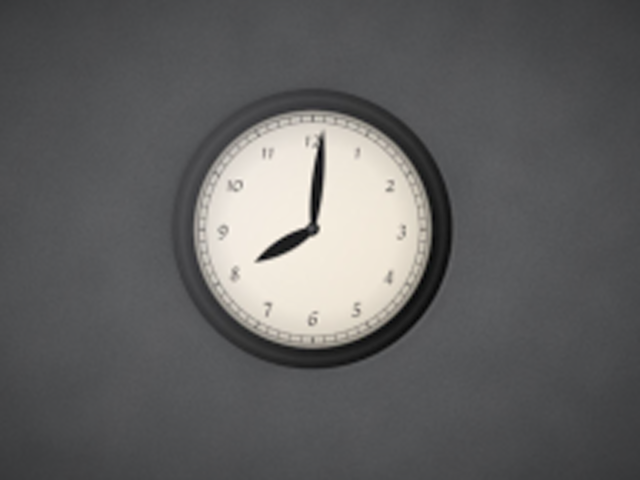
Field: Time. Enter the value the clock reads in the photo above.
8:01
